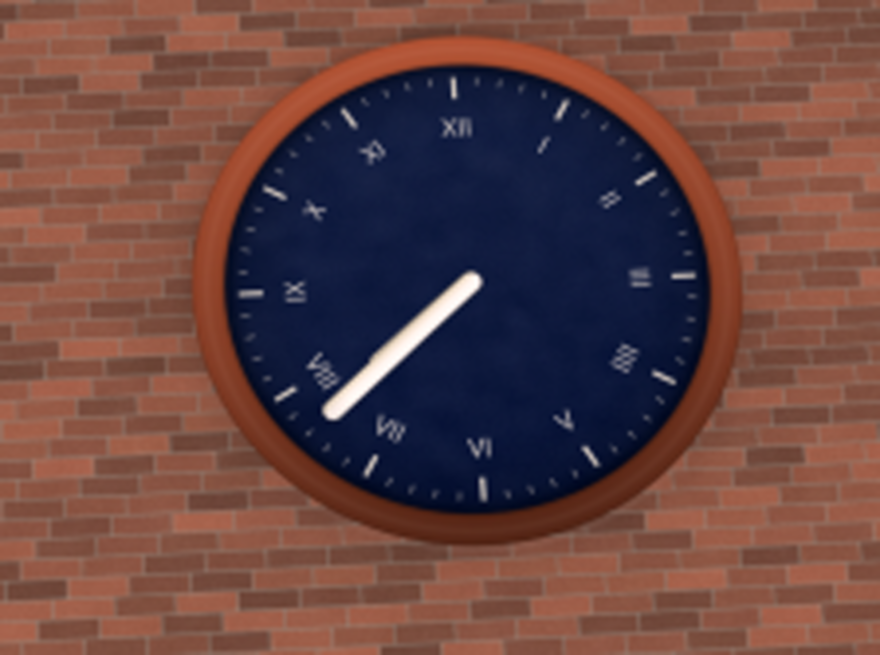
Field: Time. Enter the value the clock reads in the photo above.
7:38
